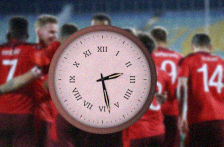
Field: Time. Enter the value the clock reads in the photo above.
2:28
